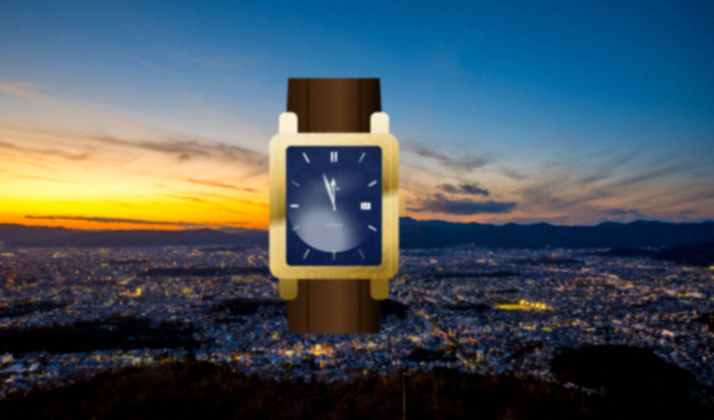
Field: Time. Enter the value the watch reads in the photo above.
11:57
